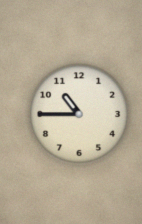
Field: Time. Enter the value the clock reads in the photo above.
10:45
